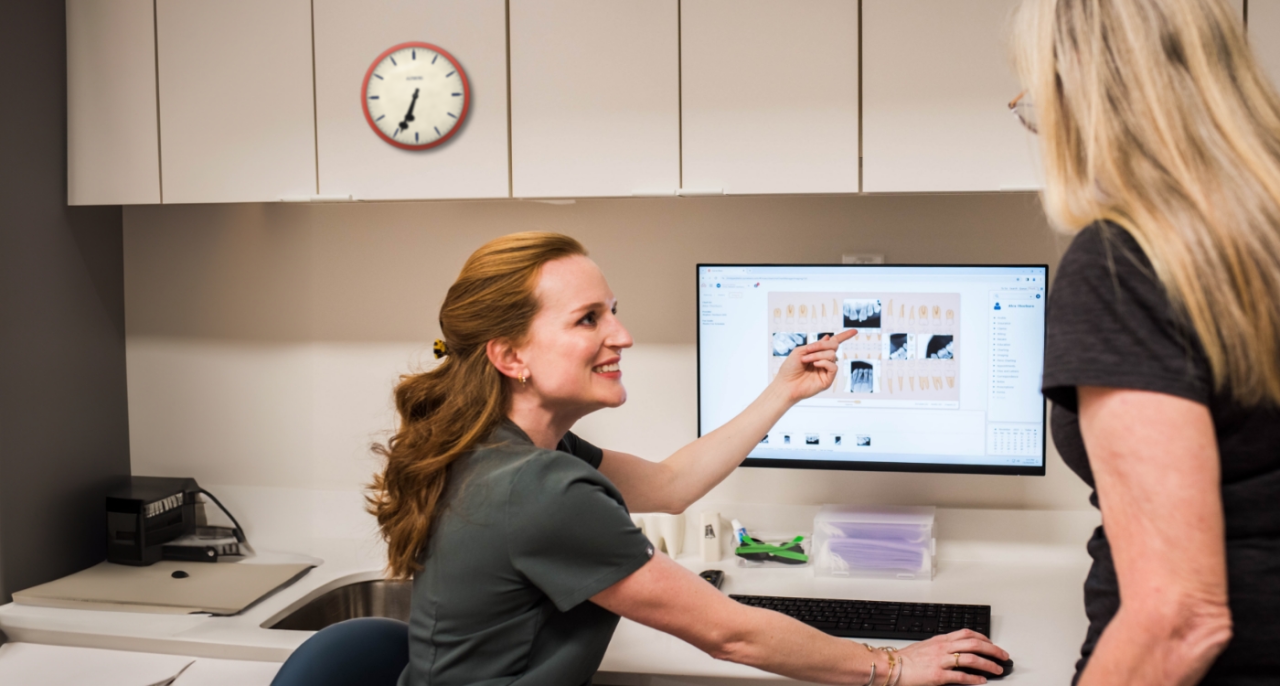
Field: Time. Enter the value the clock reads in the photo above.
6:34
